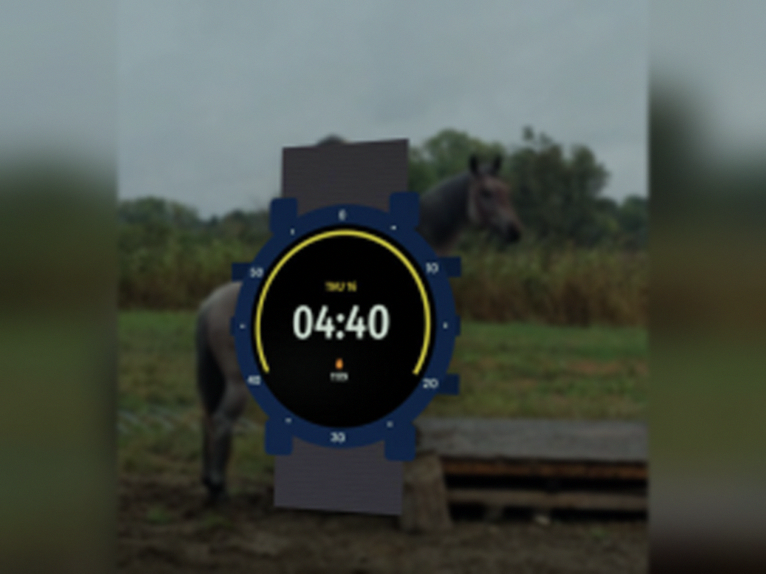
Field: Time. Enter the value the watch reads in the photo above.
4:40
